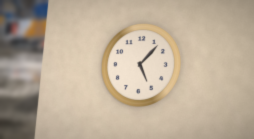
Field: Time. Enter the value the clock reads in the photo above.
5:07
